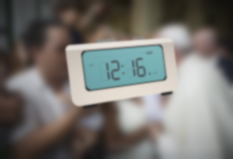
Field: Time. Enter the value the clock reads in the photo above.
12:16
